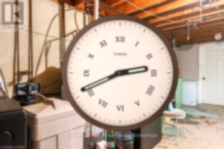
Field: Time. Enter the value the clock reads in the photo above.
2:41
